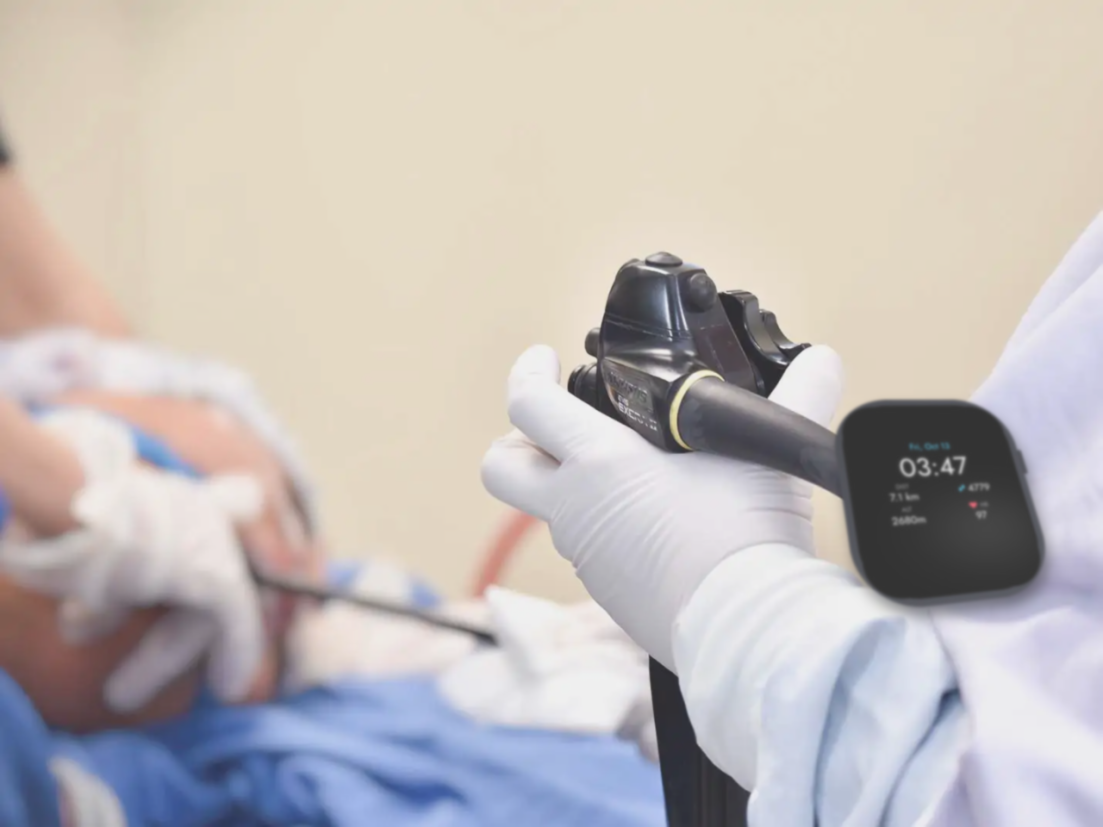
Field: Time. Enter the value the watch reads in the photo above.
3:47
